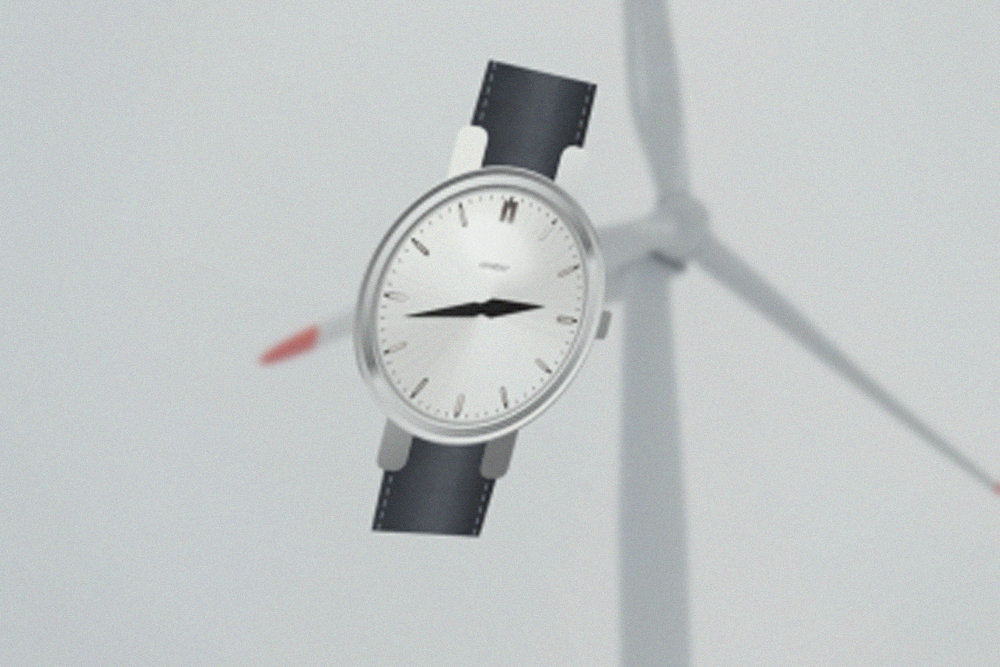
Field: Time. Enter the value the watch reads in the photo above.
2:43
